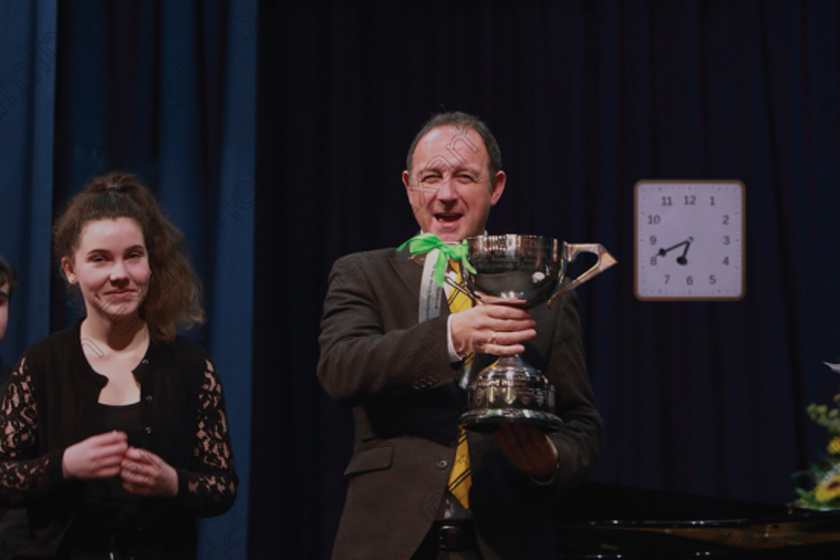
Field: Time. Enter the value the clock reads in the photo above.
6:41
